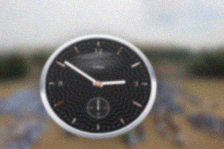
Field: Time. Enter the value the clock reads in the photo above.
2:51
